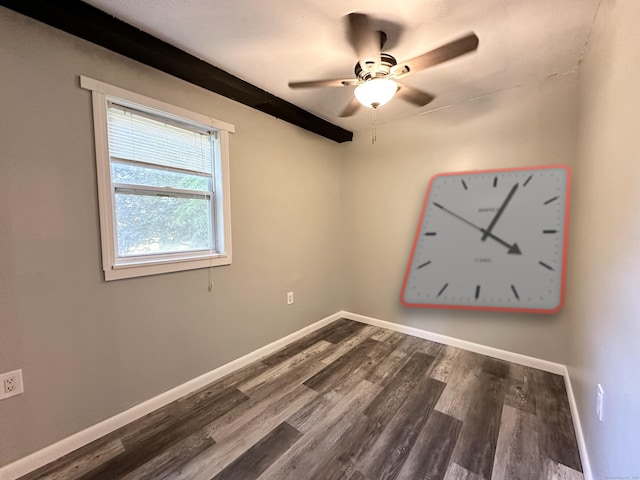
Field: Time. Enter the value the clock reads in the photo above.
4:03:50
